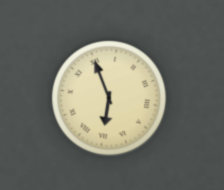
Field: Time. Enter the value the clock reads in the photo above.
7:00
